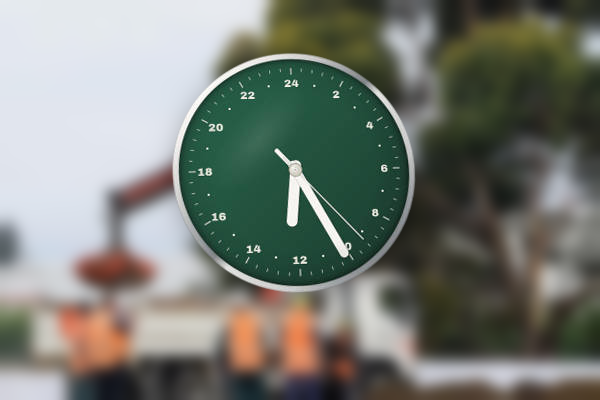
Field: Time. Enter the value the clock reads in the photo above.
12:25:23
